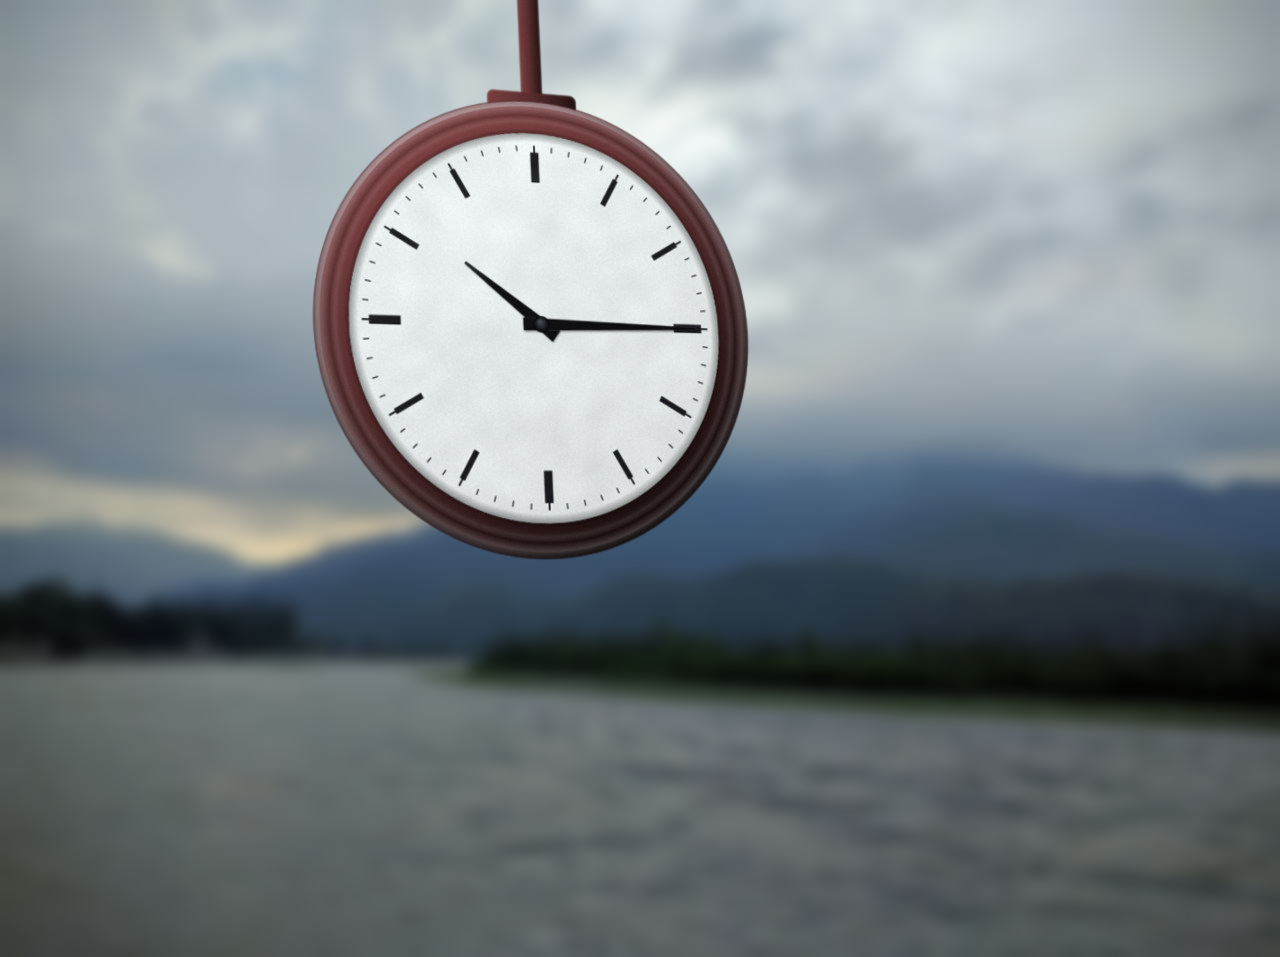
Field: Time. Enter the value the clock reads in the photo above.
10:15
